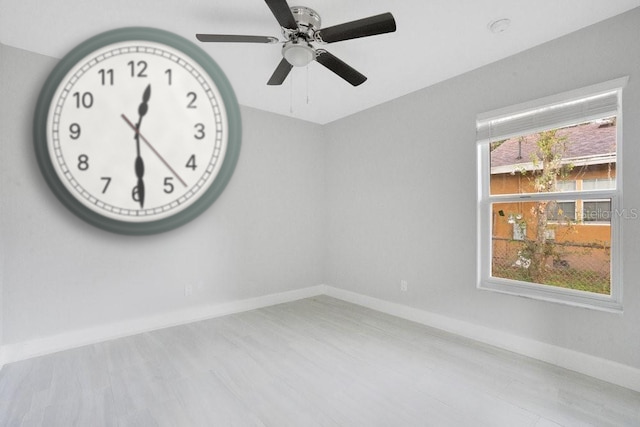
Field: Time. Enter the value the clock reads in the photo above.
12:29:23
